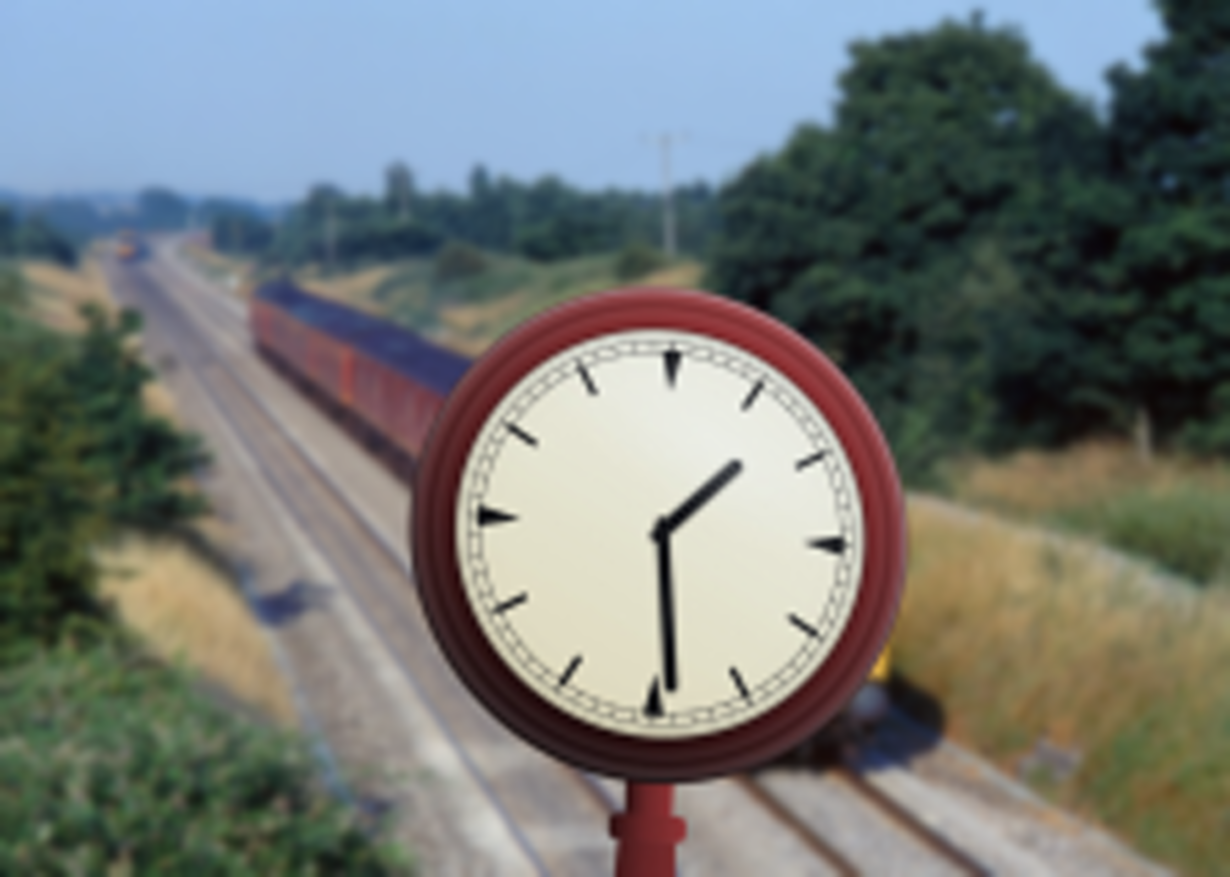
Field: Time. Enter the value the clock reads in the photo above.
1:29
